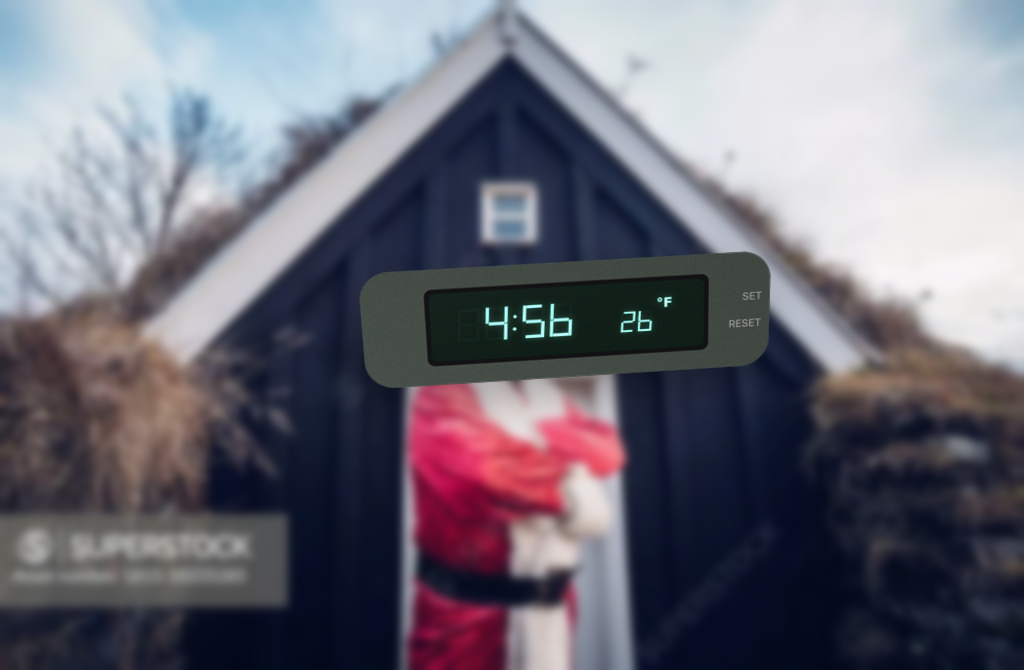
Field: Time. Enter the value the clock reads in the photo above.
4:56
